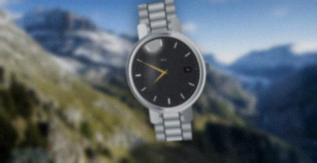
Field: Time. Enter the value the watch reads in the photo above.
7:50
